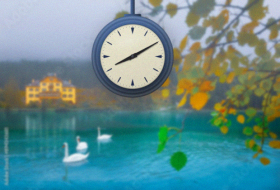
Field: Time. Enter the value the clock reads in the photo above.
8:10
